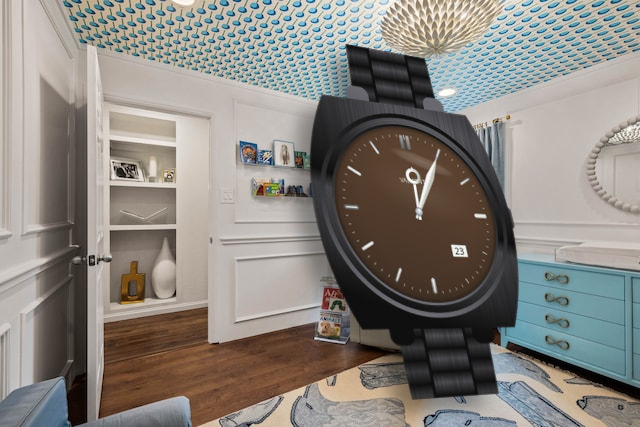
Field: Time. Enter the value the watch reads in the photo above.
12:05
